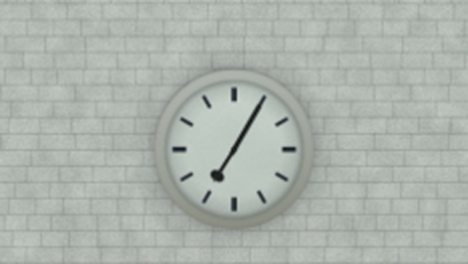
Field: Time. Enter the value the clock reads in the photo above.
7:05
